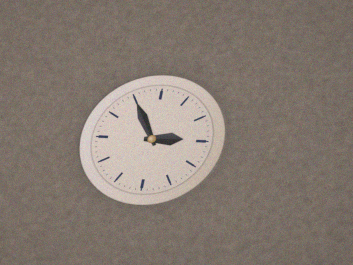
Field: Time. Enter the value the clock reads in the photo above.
2:55
